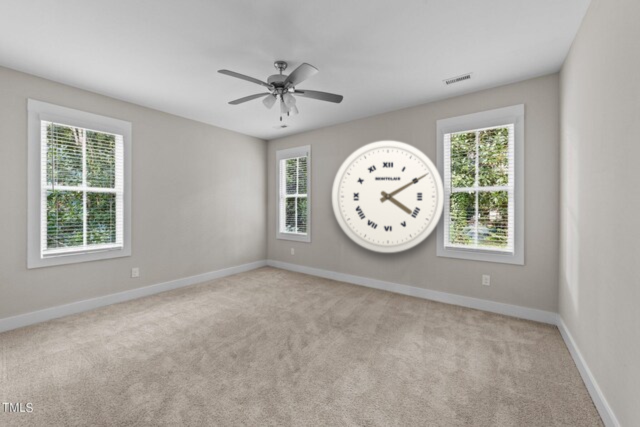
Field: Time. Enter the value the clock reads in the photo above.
4:10
